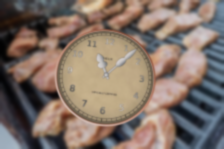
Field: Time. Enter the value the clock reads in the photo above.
11:07
